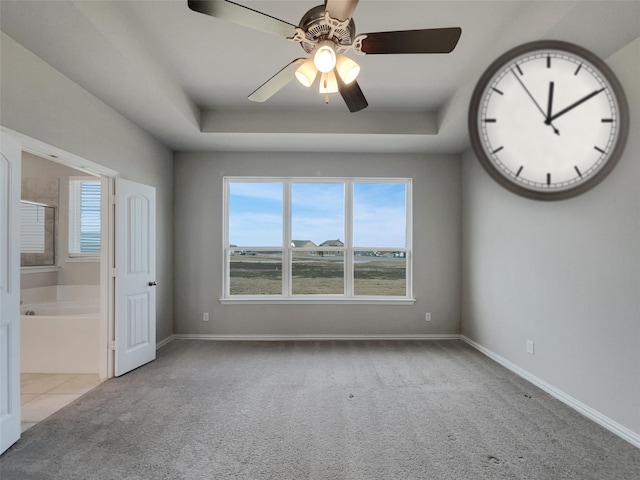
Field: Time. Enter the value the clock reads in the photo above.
12:09:54
